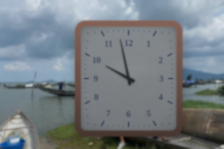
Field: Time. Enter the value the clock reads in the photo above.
9:58
